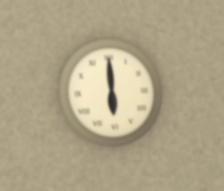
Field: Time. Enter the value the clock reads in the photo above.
6:00
